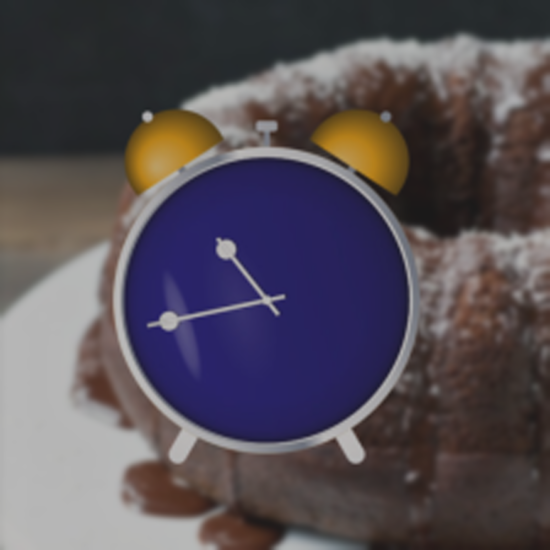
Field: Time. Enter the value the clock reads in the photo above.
10:43
